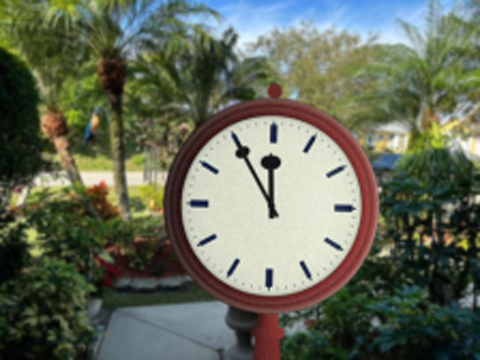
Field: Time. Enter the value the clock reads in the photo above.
11:55
